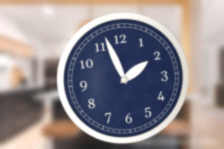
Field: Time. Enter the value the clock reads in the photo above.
1:57
